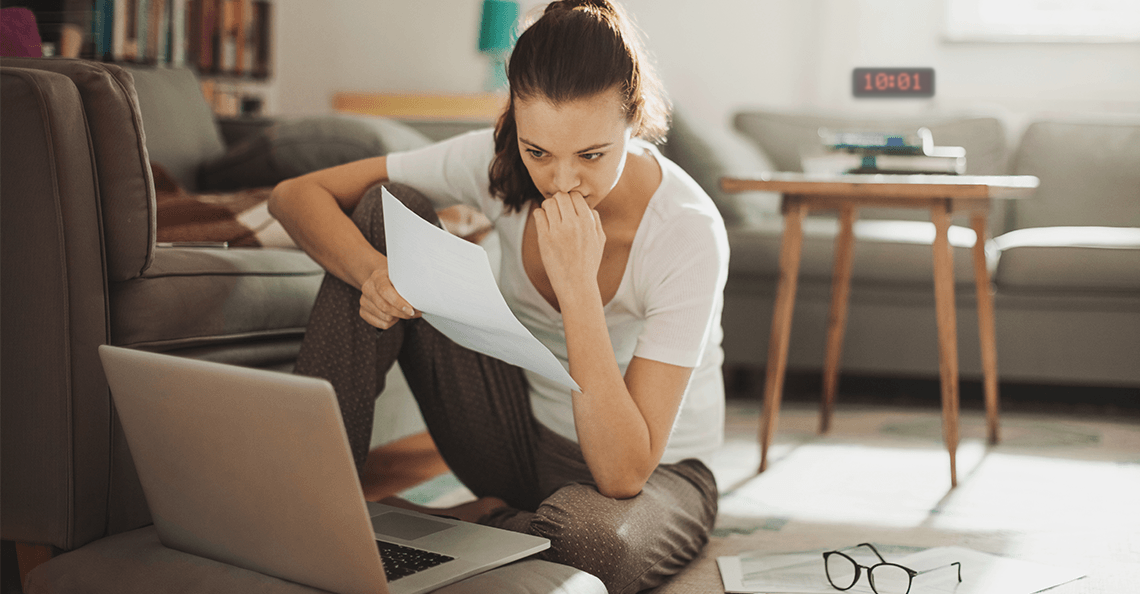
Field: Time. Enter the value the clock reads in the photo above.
10:01
